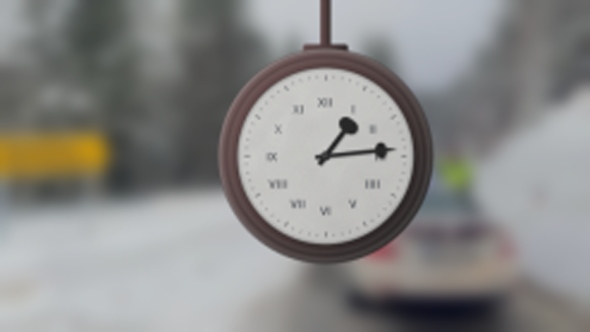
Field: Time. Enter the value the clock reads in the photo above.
1:14
